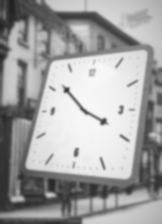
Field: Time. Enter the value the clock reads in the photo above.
3:52
